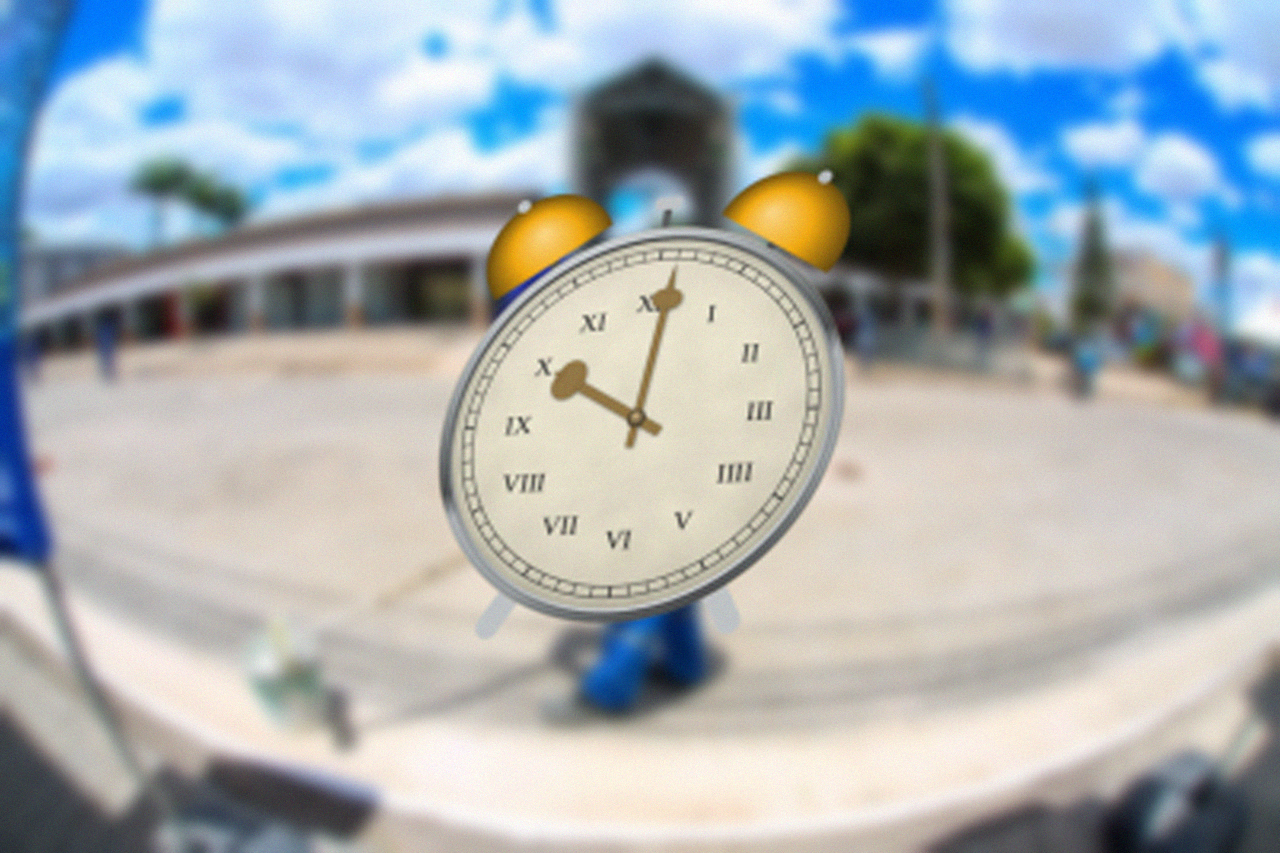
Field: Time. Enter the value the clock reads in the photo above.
10:01
